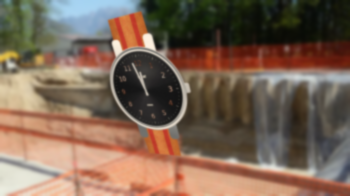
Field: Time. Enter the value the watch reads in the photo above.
11:58
